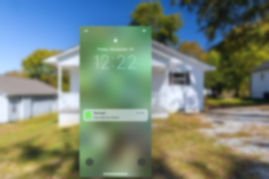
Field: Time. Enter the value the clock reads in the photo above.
12:22
